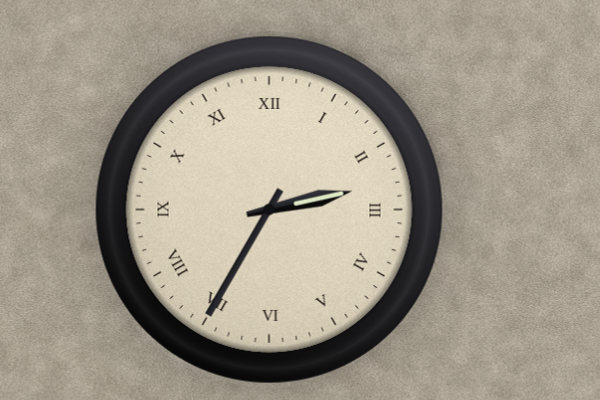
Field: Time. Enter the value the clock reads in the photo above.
2:35
